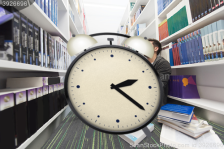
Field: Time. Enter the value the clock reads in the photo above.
2:22
